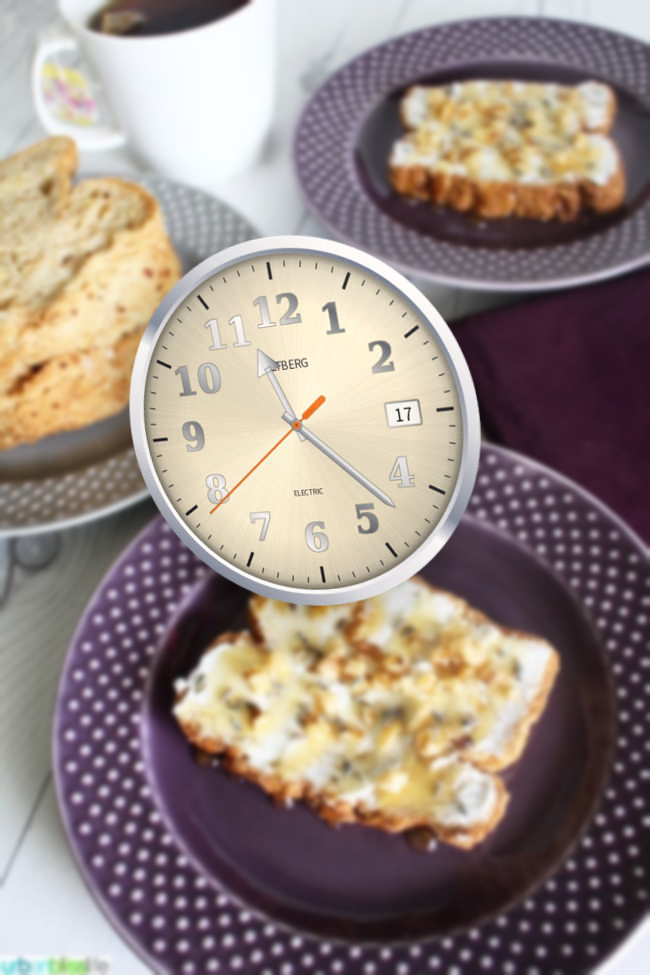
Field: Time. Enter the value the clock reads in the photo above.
11:22:39
